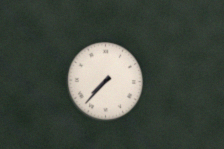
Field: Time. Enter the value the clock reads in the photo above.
7:37
